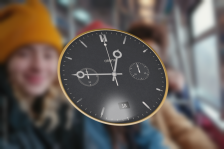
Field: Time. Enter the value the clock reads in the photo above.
12:46
